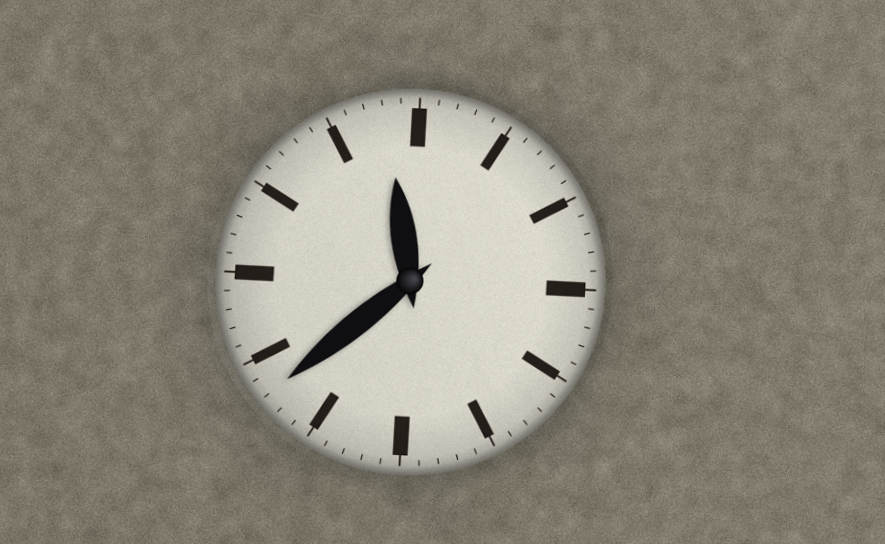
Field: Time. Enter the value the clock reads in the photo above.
11:38
